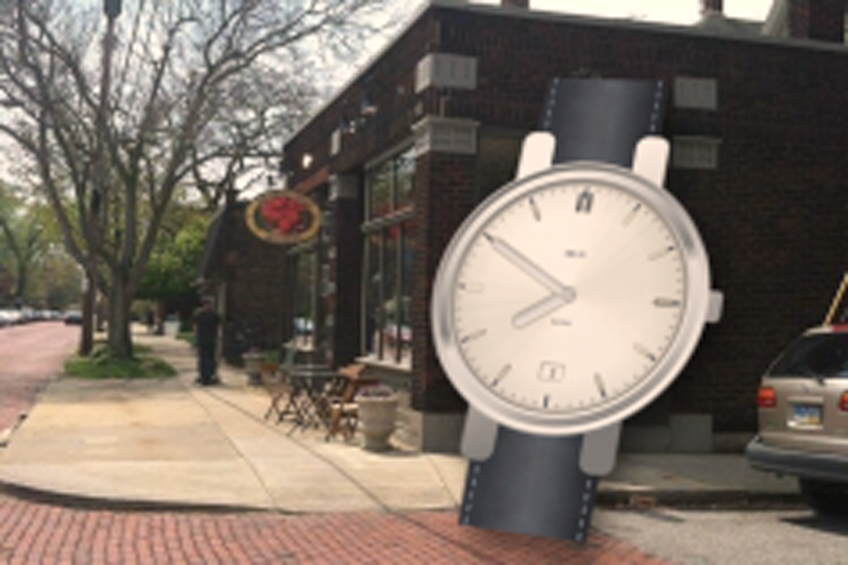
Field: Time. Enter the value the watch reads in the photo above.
7:50
